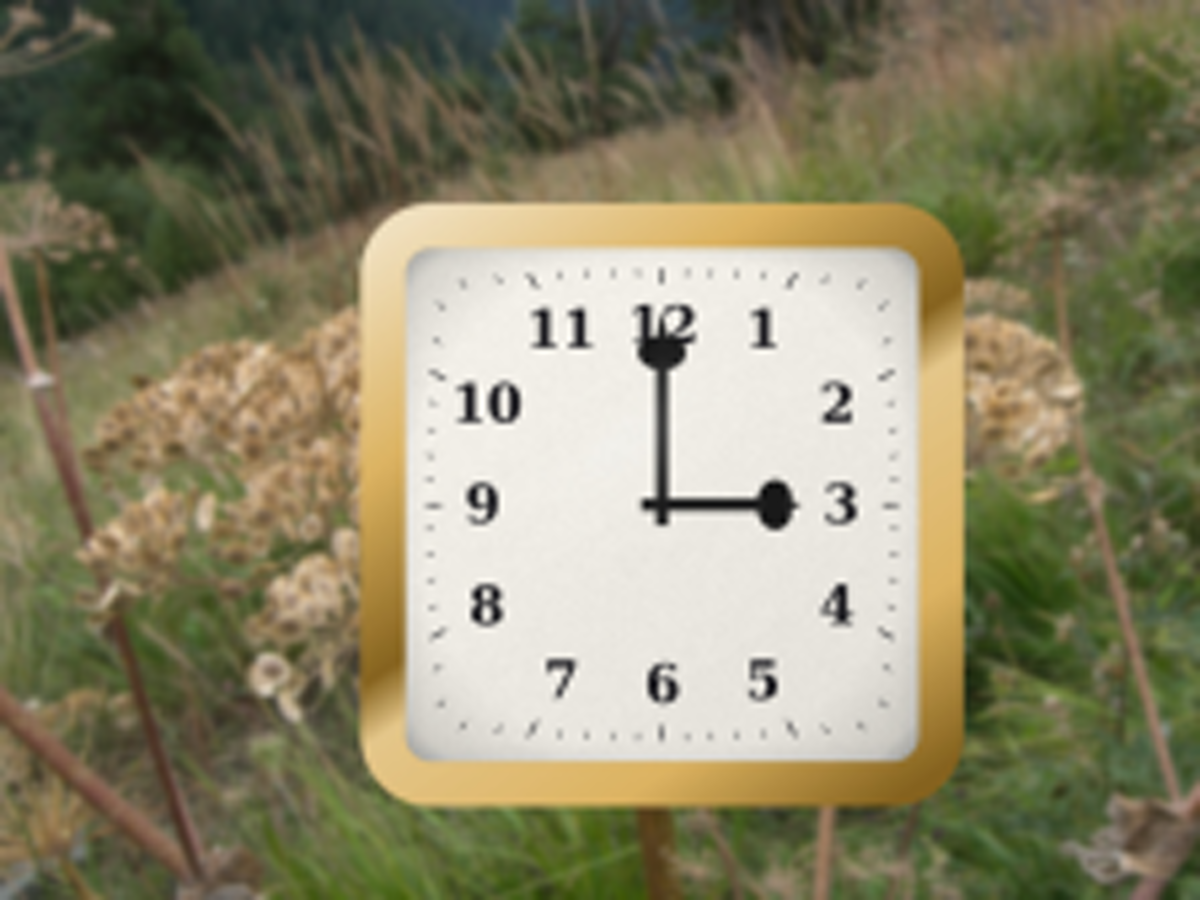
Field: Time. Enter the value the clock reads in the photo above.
3:00
